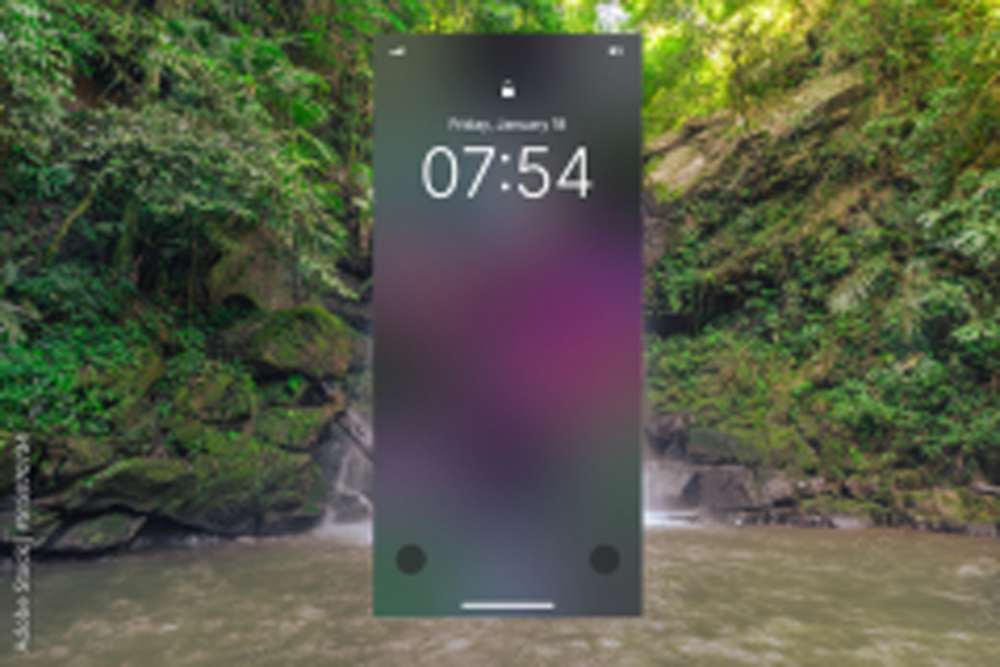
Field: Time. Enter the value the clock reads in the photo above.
7:54
